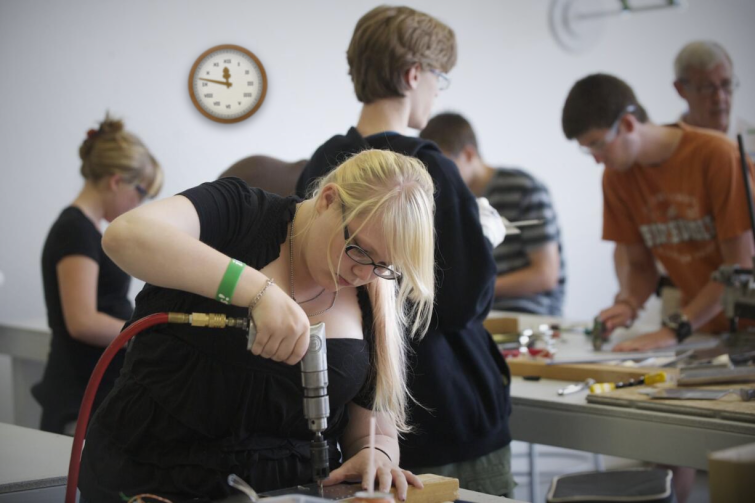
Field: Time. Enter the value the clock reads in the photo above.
11:47
